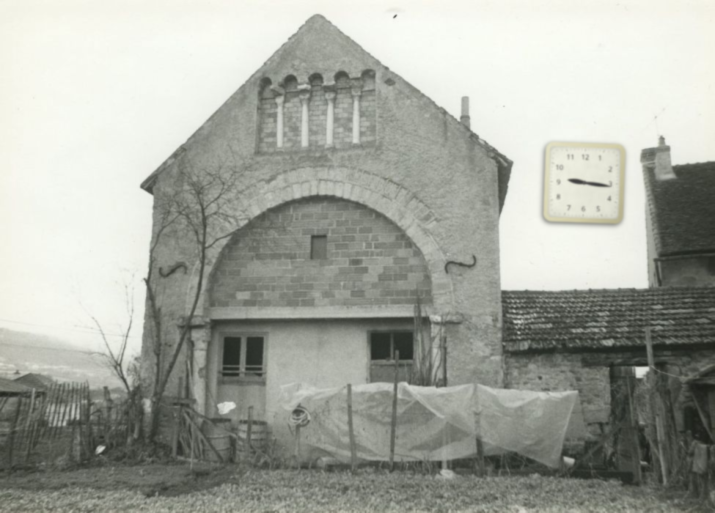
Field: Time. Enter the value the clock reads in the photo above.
9:16
